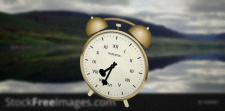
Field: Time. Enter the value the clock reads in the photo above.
7:33
